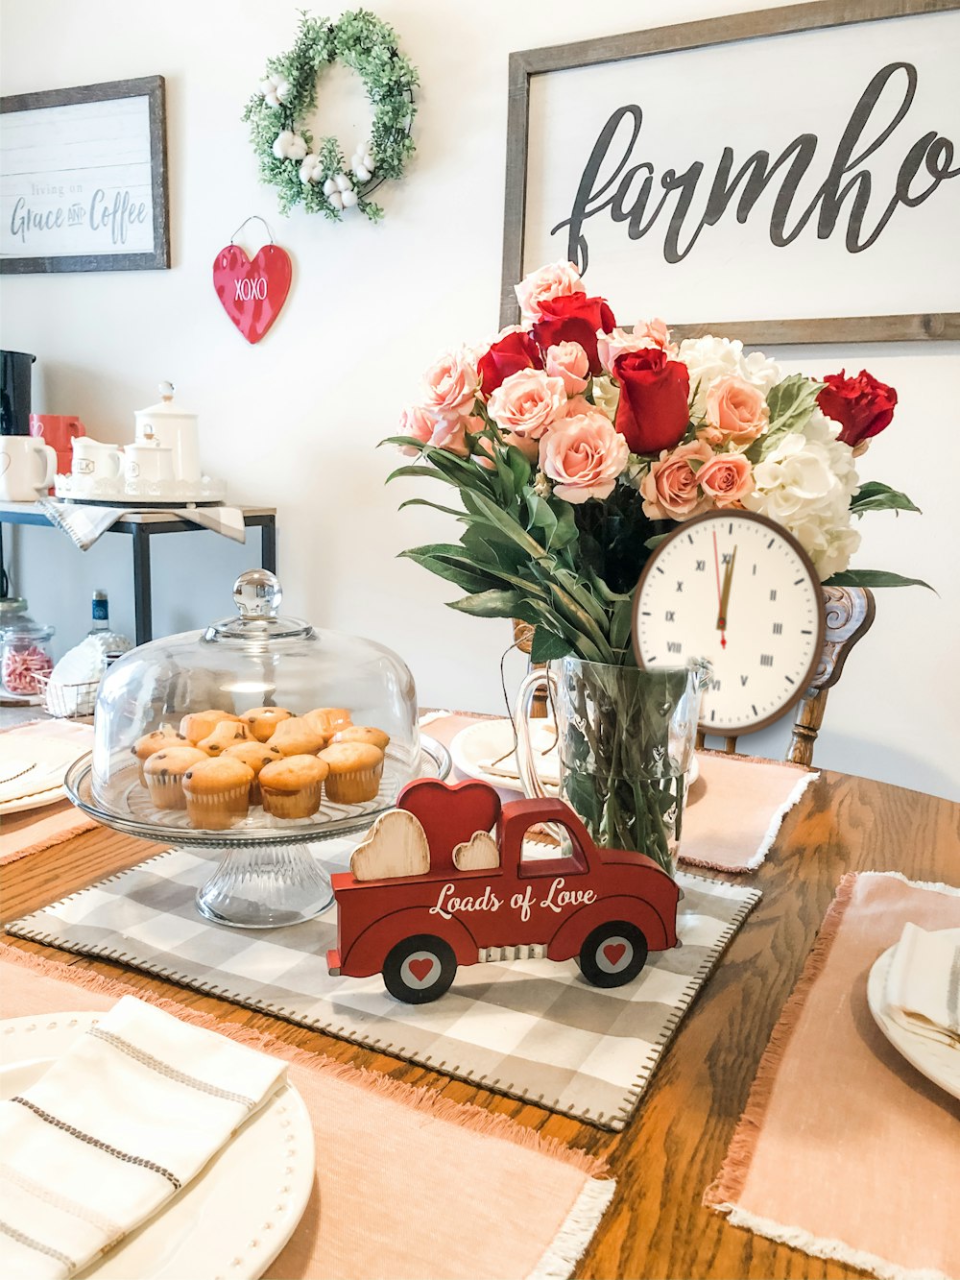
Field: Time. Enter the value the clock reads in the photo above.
12:00:58
